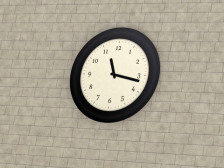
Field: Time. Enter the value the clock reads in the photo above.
11:17
